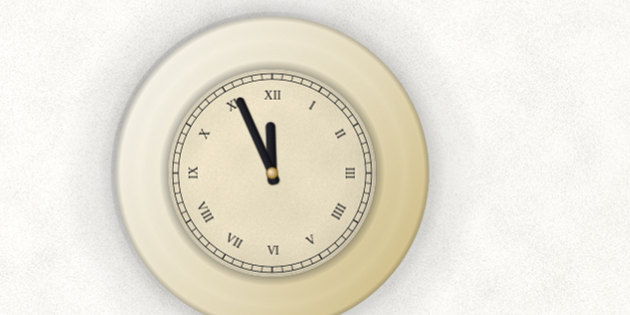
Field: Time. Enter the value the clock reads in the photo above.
11:56
